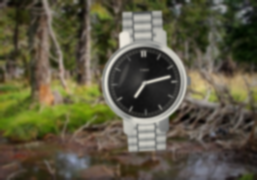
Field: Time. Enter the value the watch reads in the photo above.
7:13
